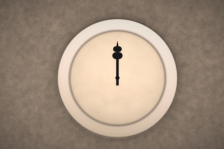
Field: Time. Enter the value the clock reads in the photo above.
12:00
